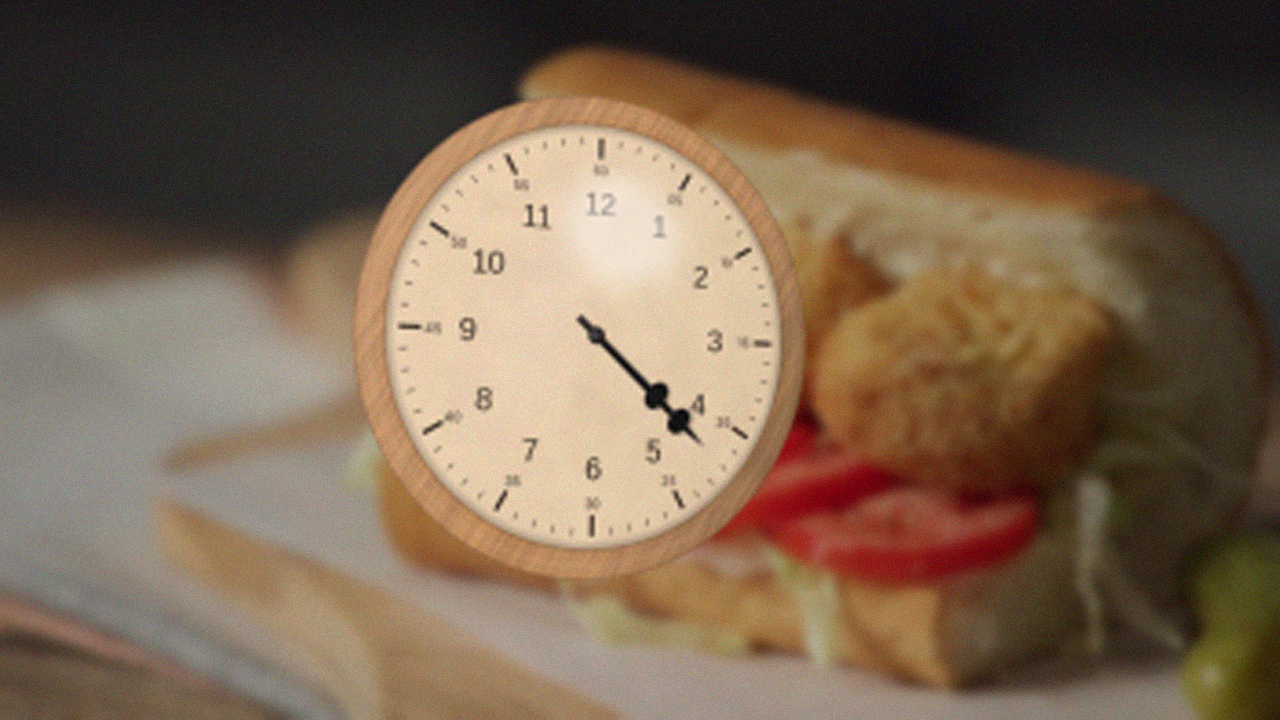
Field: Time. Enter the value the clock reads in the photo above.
4:22
